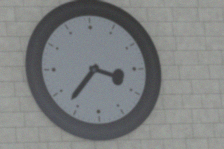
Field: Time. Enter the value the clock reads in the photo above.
3:37
